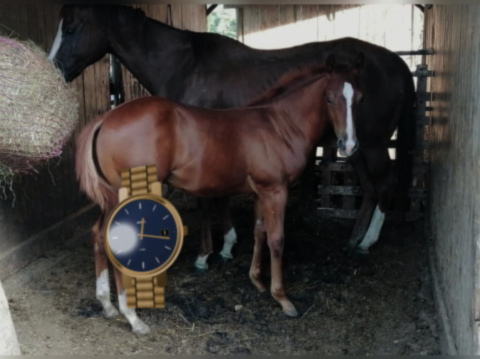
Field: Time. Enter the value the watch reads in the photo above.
12:17
